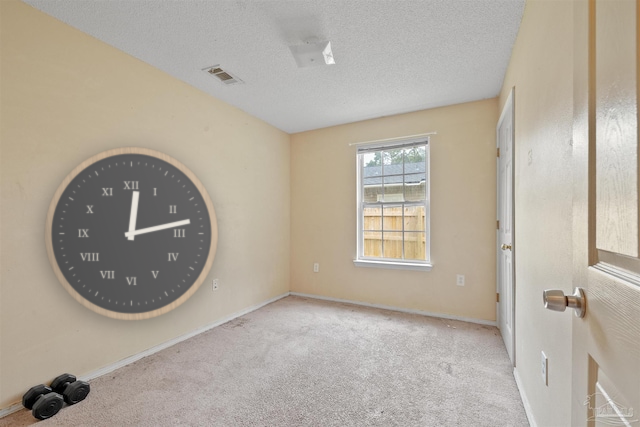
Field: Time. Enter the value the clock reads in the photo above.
12:13
